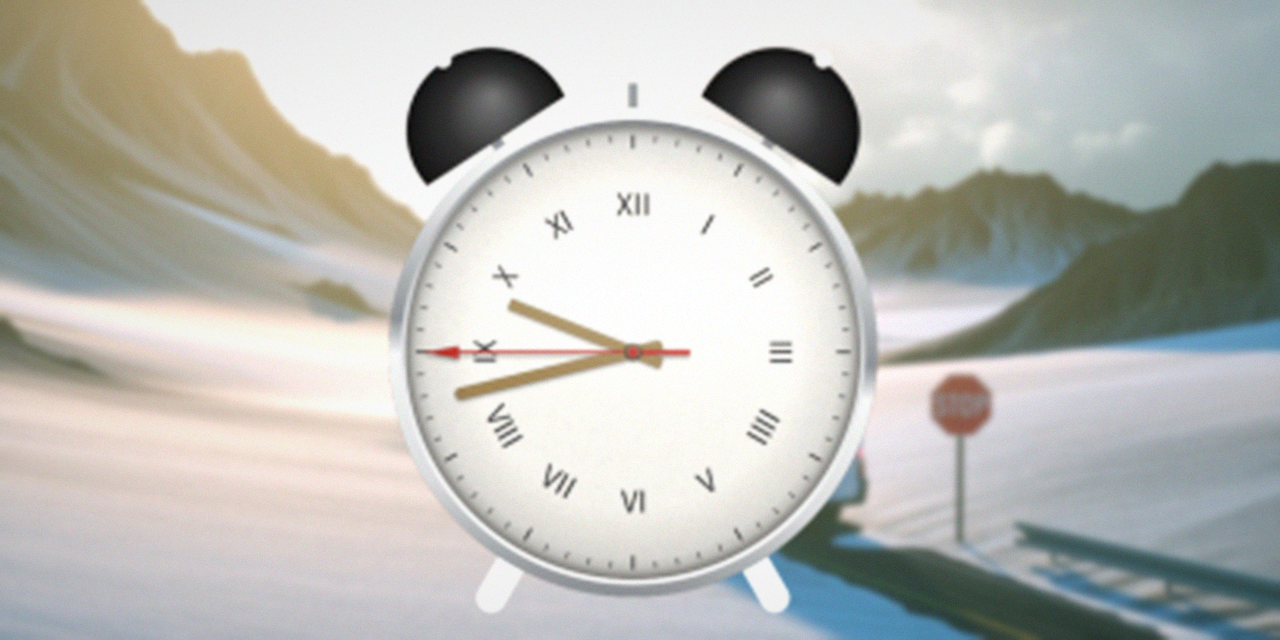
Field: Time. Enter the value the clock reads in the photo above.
9:42:45
